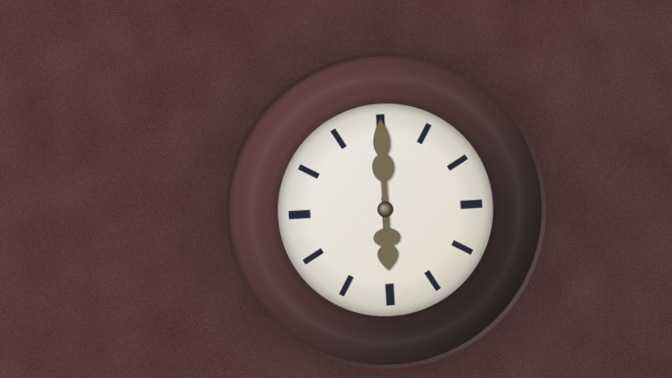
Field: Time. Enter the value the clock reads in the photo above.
6:00
